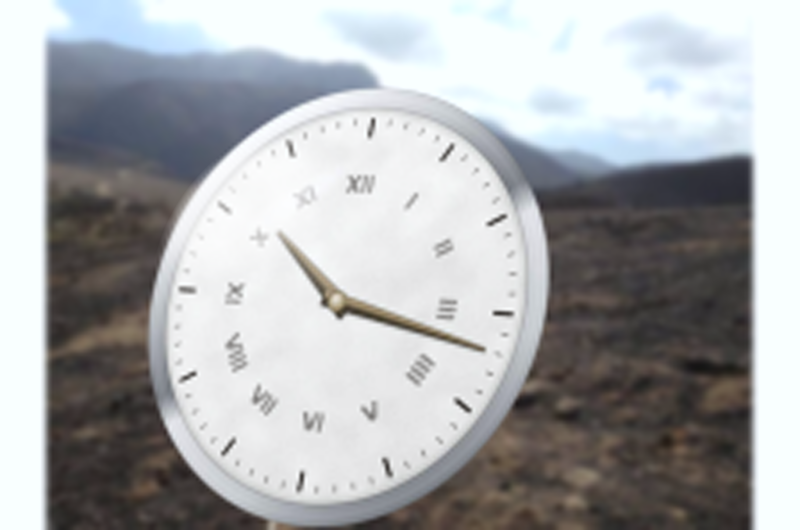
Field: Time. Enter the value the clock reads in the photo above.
10:17
